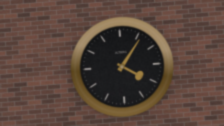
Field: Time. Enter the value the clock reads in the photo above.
4:06
